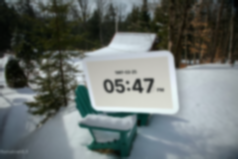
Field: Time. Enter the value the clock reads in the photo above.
5:47
